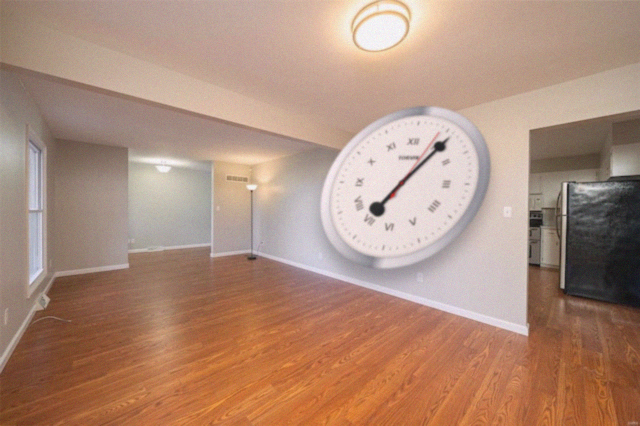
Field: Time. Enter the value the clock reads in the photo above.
7:06:04
